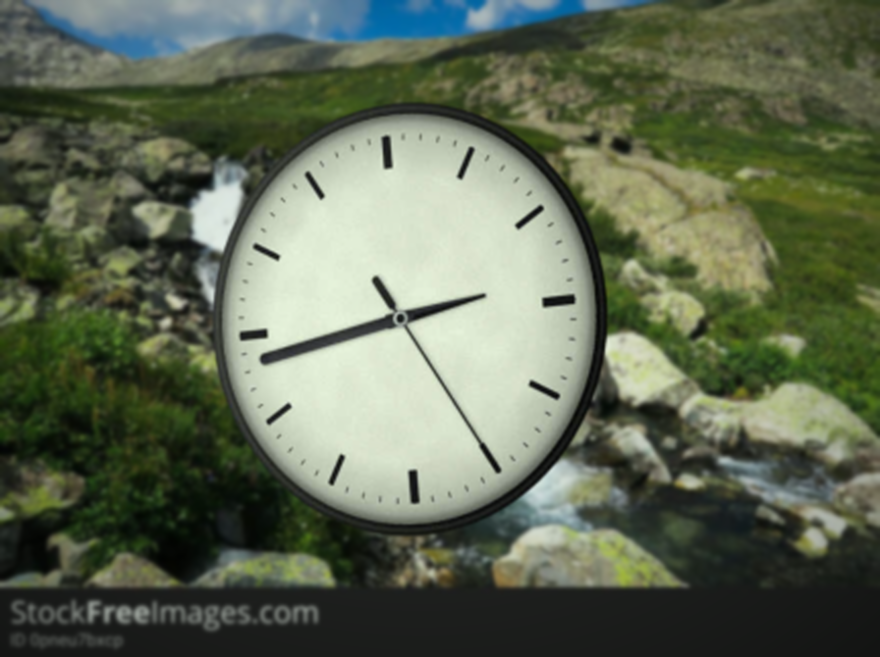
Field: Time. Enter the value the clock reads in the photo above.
2:43:25
